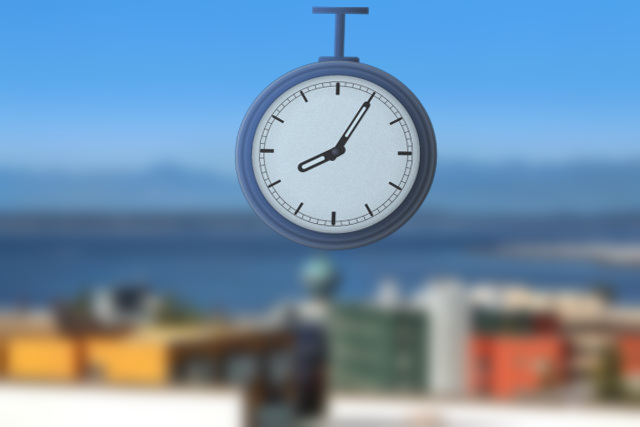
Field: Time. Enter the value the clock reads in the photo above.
8:05
